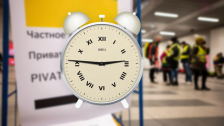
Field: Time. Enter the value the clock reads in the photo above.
2:46
